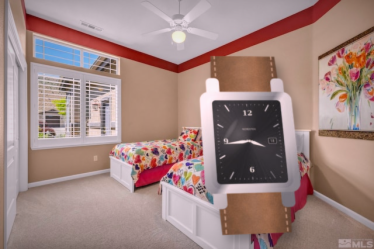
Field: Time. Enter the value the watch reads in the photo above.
3:44
